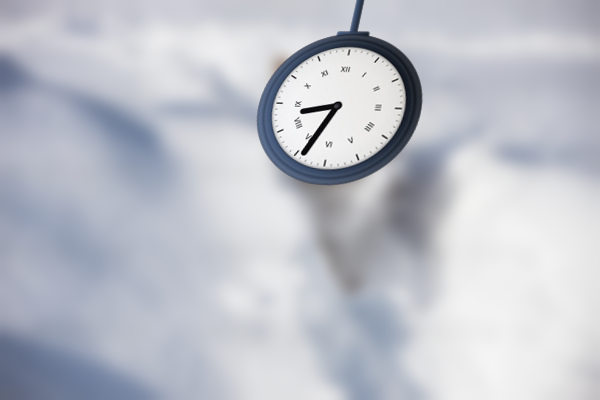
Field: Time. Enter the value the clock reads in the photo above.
8:34
